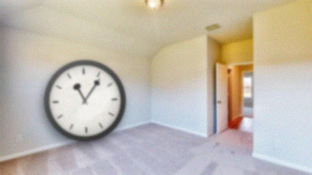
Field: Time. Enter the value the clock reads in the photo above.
11:06
